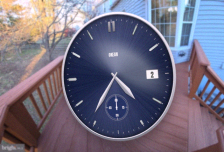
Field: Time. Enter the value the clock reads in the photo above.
4:36
